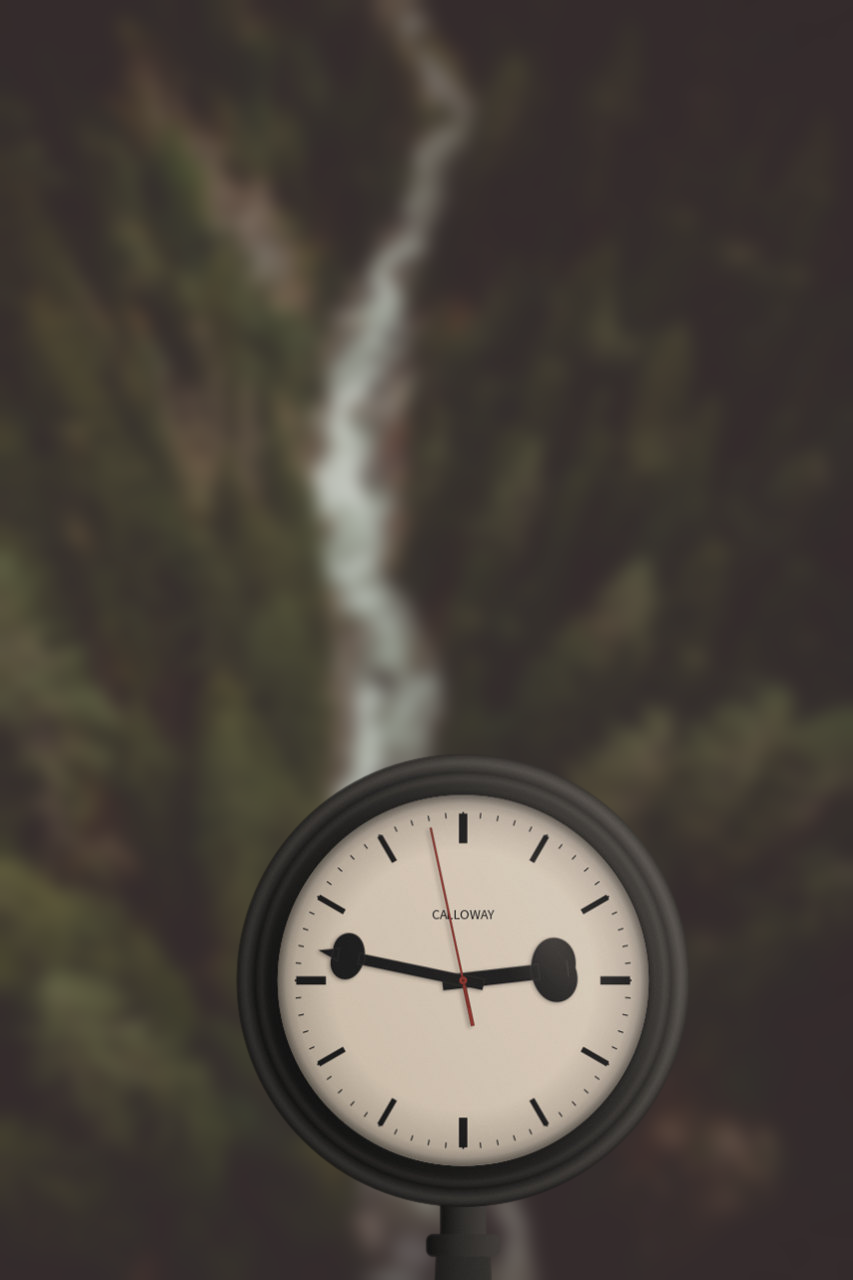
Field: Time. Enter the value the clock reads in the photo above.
2:46:58
